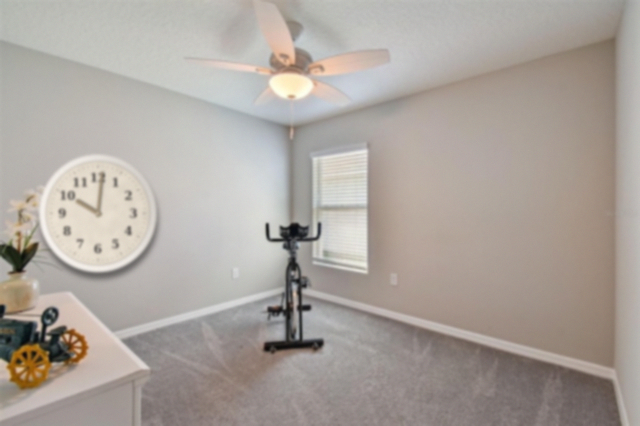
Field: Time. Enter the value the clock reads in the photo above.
10:01
